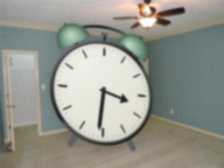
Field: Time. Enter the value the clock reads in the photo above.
3:31
